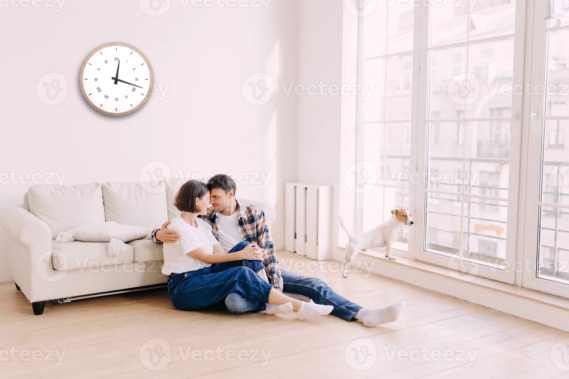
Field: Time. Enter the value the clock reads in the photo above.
12:18
